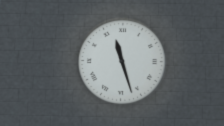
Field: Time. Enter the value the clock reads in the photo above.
11:27
